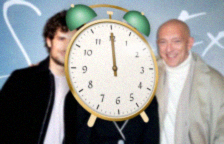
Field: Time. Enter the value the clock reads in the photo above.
12:00
